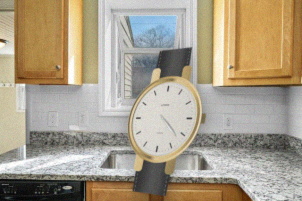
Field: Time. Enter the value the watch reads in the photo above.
4:22
